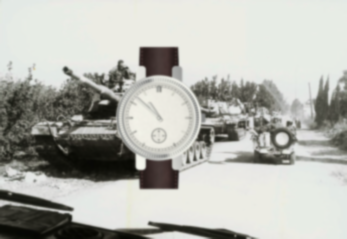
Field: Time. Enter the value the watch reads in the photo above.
10:52
